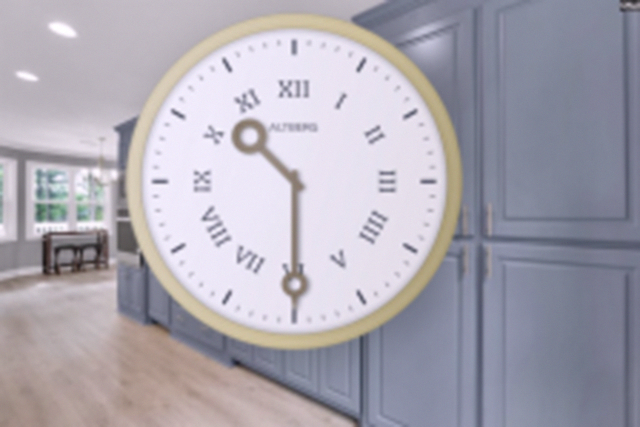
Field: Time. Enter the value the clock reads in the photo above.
10:30
